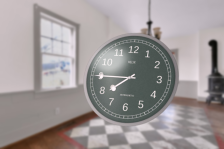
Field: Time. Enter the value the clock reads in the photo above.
7:45
